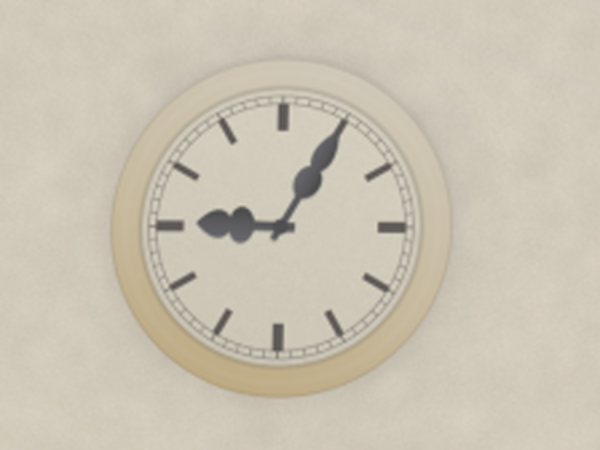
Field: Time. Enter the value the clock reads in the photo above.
9:05
